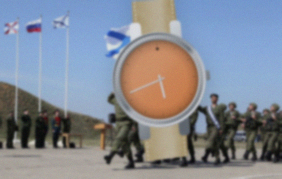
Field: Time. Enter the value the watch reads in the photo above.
5:42
